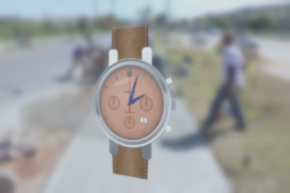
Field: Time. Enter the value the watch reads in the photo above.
2:03
